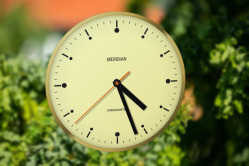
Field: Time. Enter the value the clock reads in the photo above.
4:26:38
